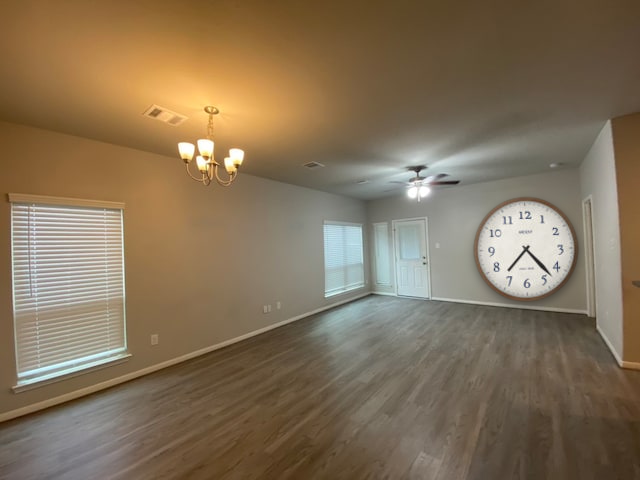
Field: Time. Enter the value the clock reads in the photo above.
7:23
